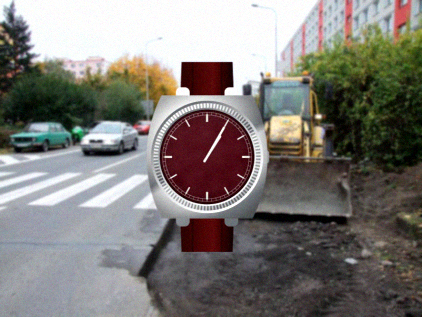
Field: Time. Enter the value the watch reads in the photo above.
1:05
